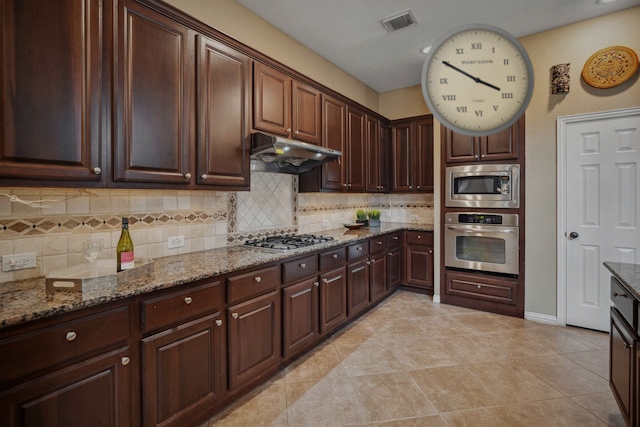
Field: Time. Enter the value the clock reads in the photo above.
3:50
